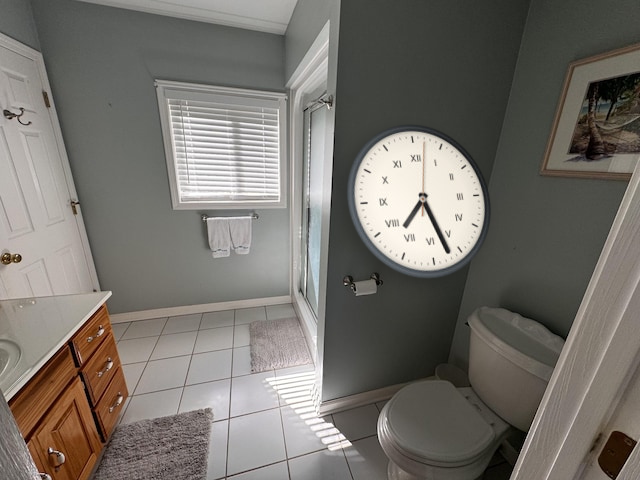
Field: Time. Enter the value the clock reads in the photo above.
7:27:02
